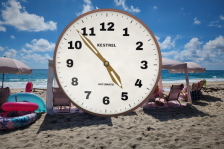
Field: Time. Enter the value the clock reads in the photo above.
4:53
